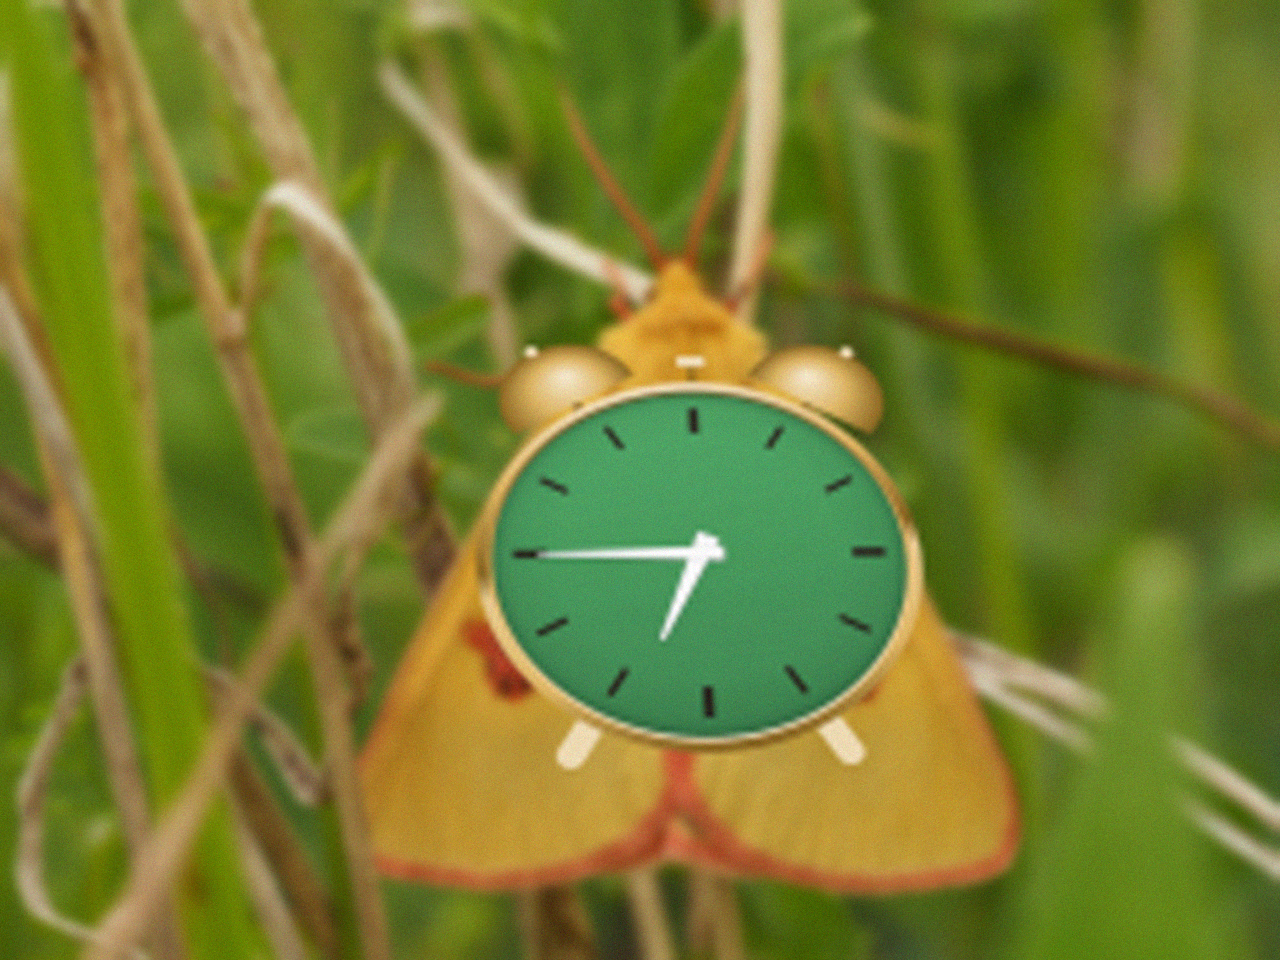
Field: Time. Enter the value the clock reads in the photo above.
6:45
